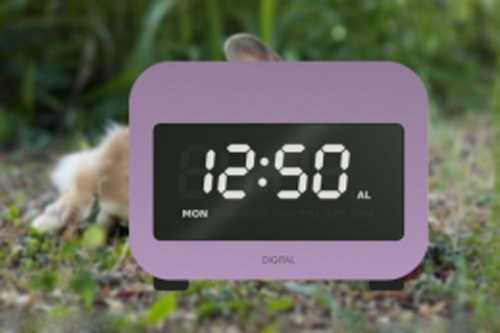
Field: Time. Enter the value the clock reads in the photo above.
12:50
